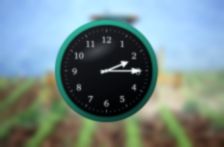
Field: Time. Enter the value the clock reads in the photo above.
2:15
